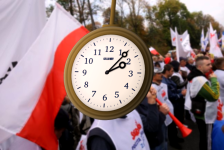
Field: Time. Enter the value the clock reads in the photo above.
2:07
